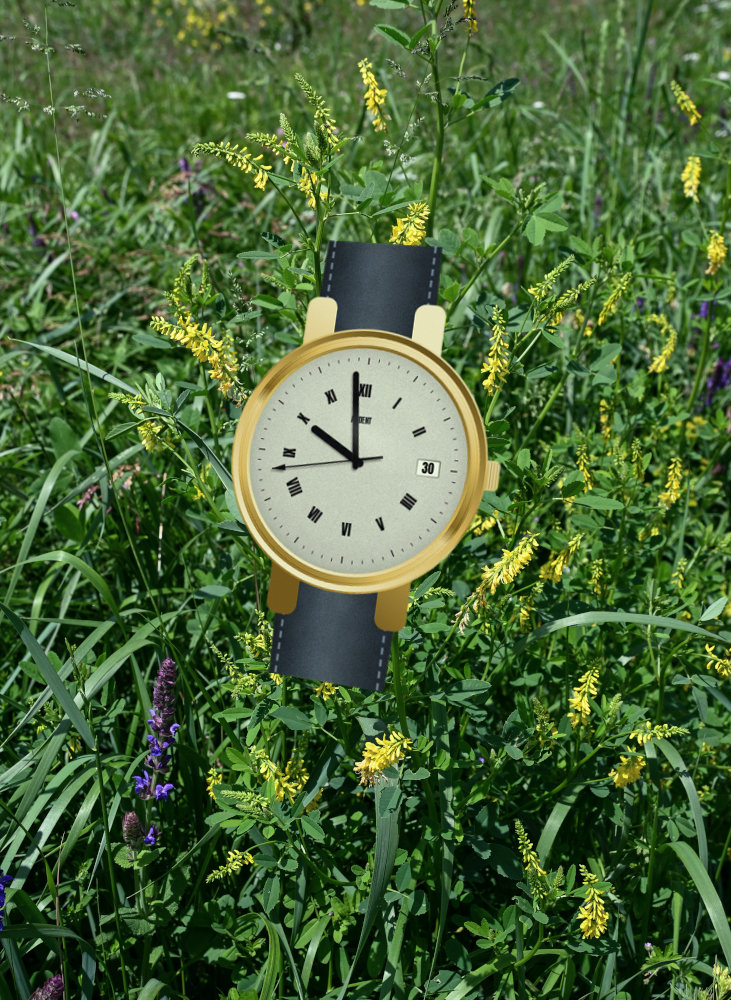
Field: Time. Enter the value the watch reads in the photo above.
9:58:43
